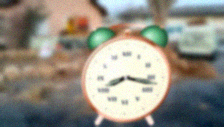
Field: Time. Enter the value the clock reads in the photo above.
8:17
